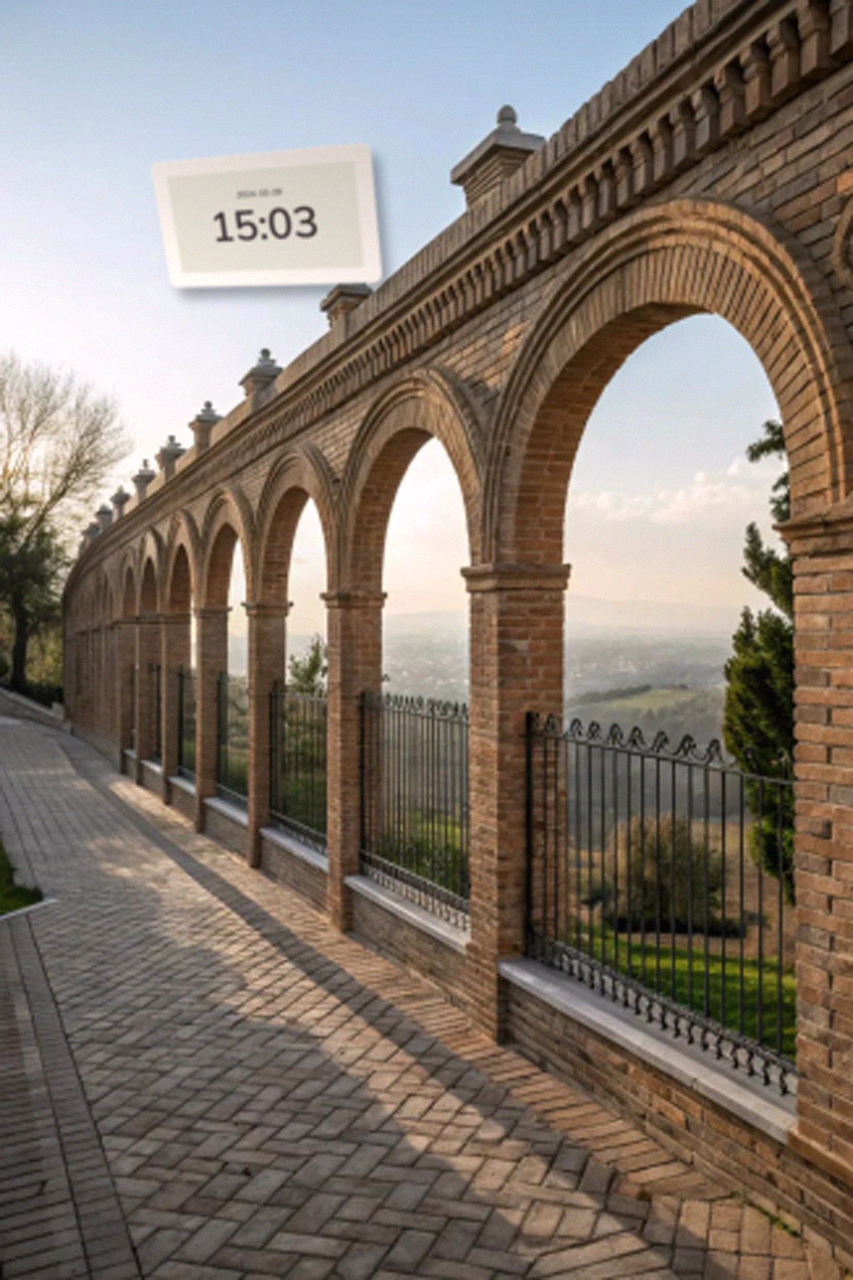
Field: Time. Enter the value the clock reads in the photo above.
15:03
